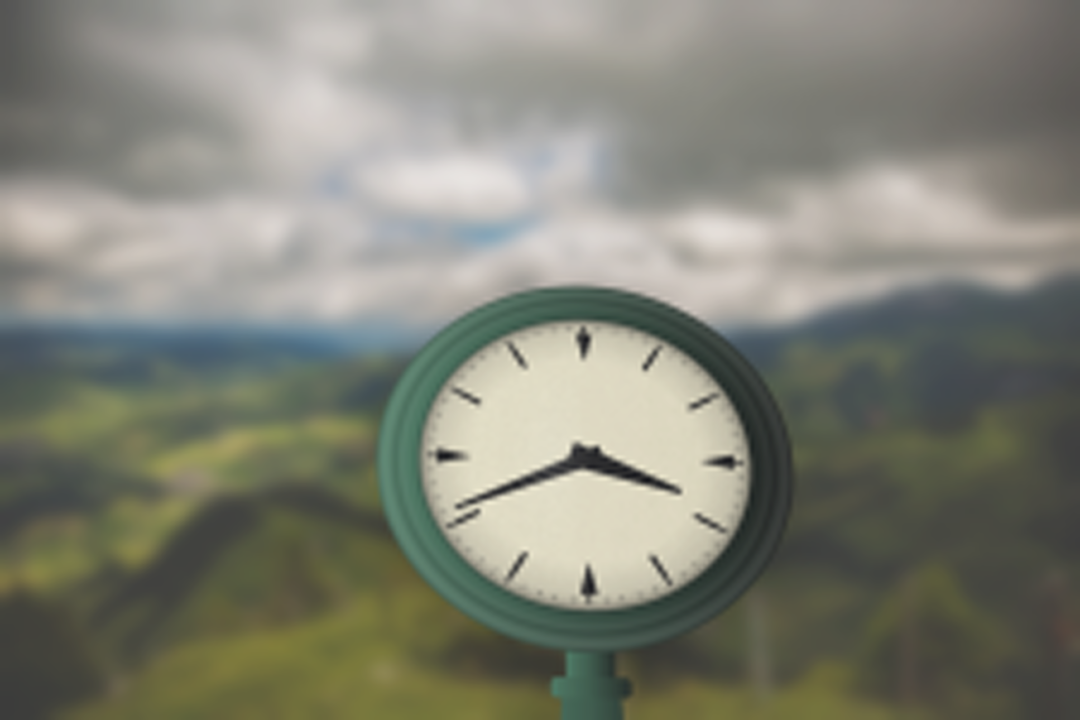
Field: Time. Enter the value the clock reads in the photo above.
3:41
